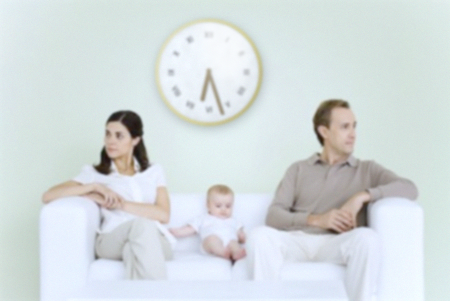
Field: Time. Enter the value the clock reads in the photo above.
6:27
